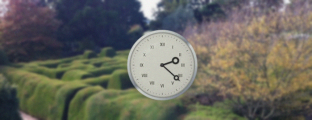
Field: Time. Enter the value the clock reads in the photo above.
2:22
